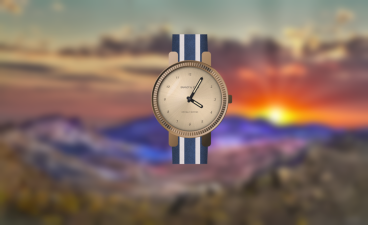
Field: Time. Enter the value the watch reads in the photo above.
4:05
